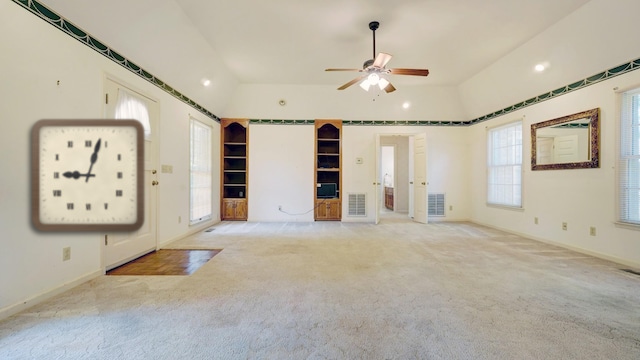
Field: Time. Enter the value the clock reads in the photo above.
9:03
